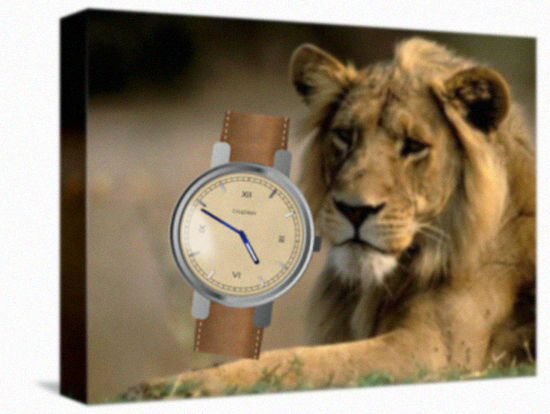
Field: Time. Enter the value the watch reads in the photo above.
4:49
